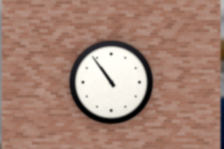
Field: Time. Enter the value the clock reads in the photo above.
10:54
